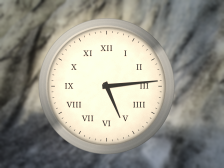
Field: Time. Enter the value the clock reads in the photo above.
5:14
